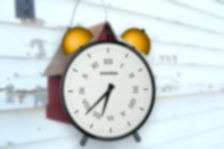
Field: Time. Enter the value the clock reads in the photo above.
6:38
